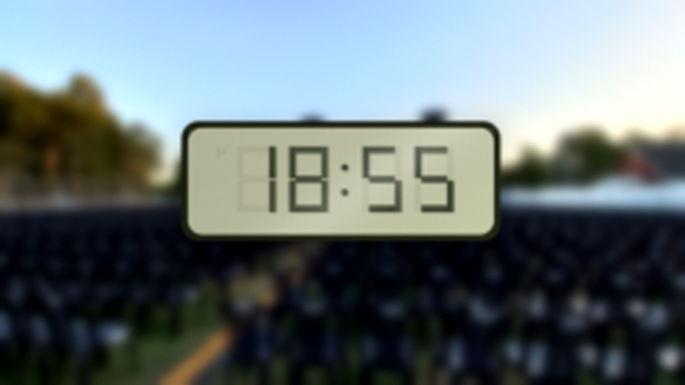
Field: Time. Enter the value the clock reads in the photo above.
18:55
